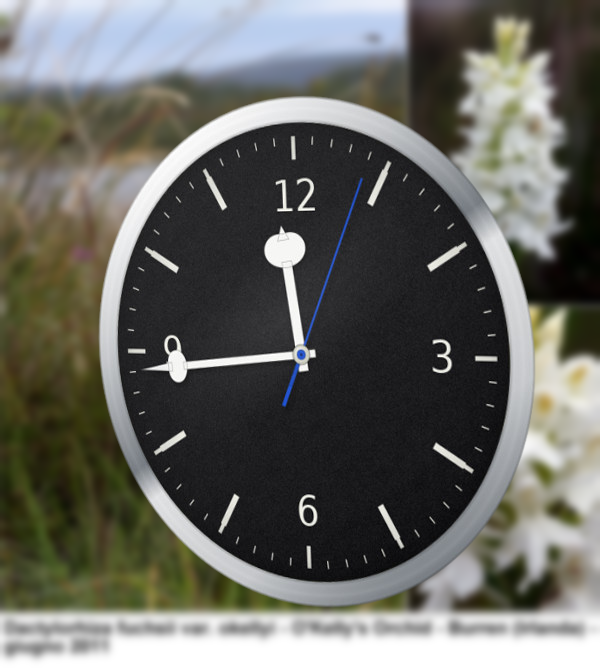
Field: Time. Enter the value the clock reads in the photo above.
11:44:04
